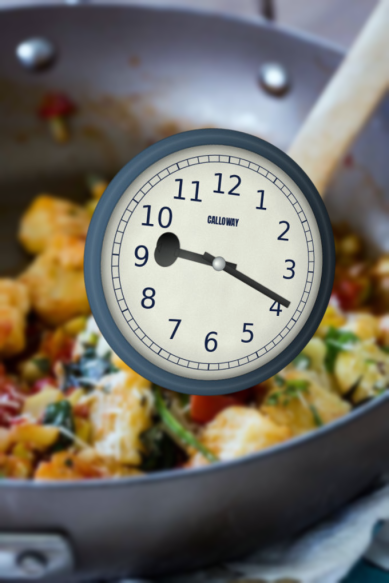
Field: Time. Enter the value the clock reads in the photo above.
9:19
